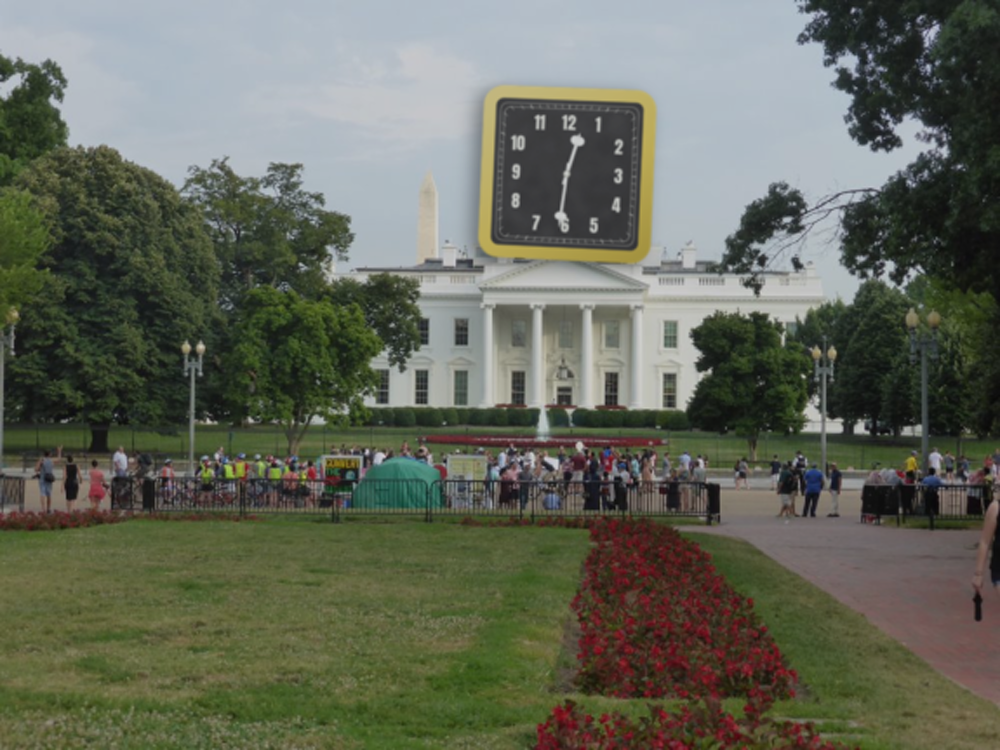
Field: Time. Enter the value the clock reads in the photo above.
12:31
